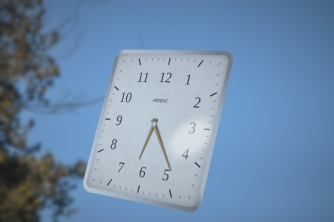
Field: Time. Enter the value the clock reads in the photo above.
6:24
